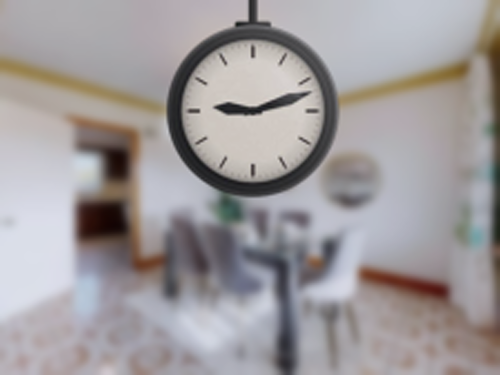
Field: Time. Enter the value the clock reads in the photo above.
9:12
